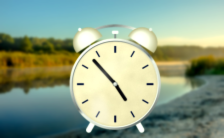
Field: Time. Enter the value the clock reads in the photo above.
4:53
